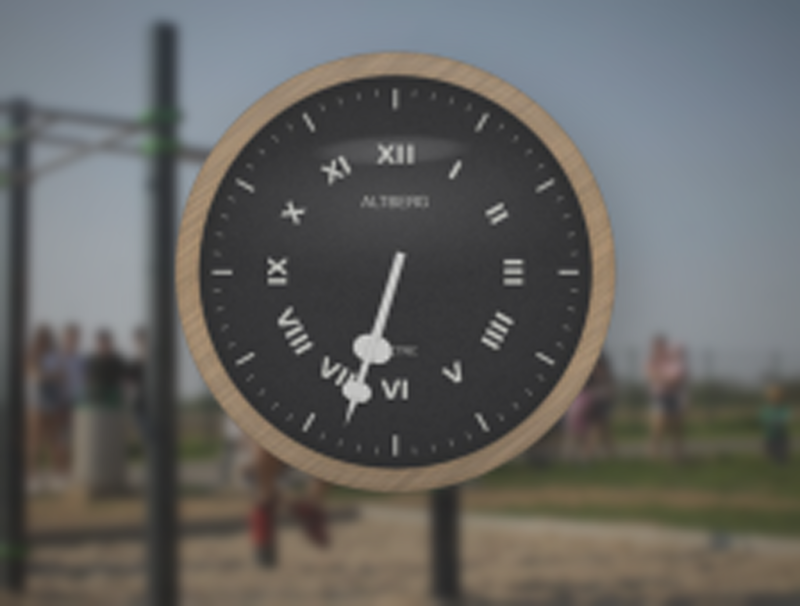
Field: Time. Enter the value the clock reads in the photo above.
6:33
